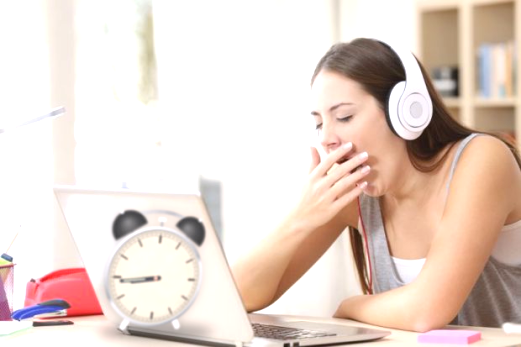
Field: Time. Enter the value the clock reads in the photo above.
8:44
